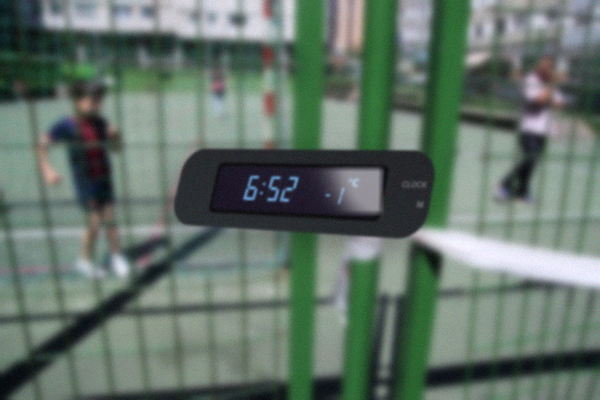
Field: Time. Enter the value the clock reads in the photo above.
6:52
